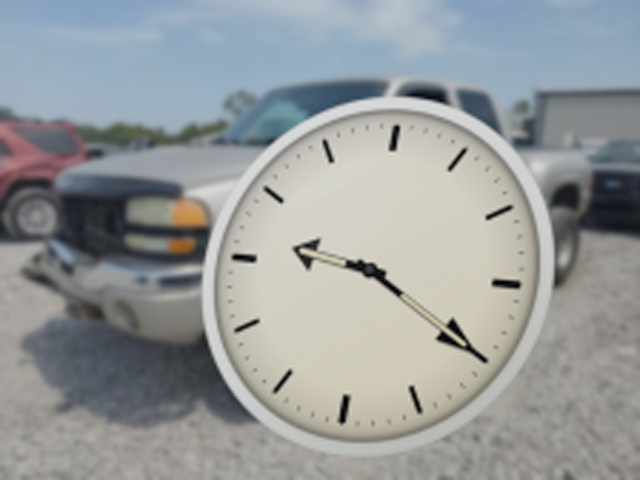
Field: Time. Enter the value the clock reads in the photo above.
9:20
